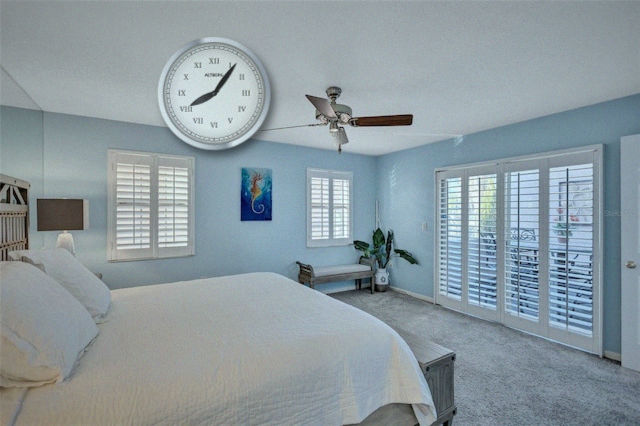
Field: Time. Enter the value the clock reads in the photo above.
8:06
